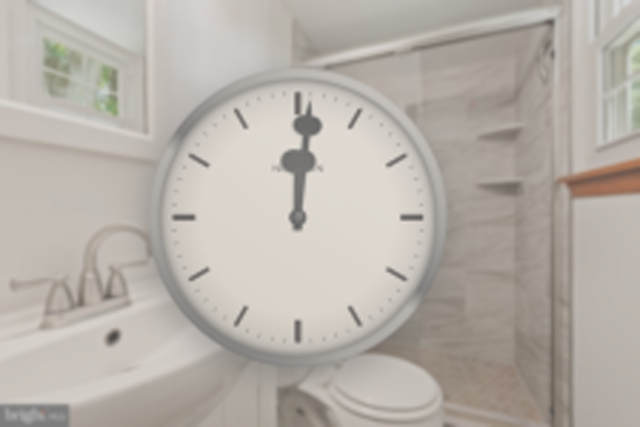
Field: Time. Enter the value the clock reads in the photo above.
12:01
